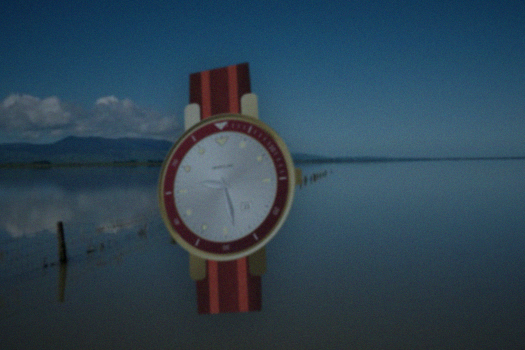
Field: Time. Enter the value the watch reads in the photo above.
9:28
